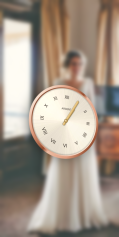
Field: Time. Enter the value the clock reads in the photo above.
1:05
